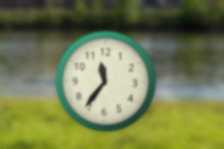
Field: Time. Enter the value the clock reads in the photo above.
11:36
